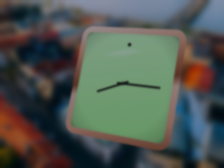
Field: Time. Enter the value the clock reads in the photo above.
8:15
